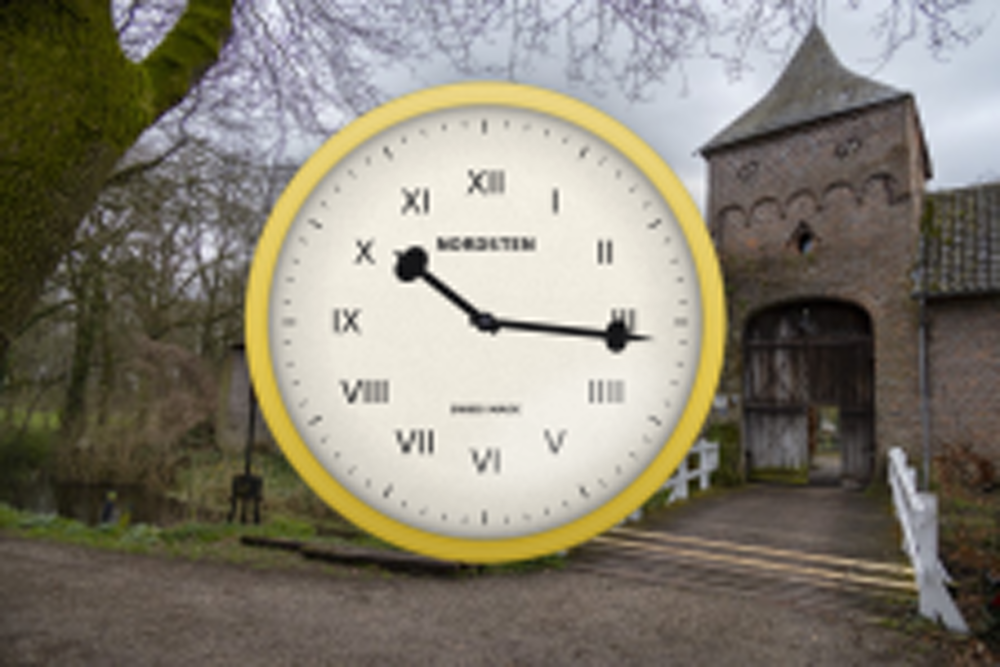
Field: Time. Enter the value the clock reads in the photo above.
10:16
